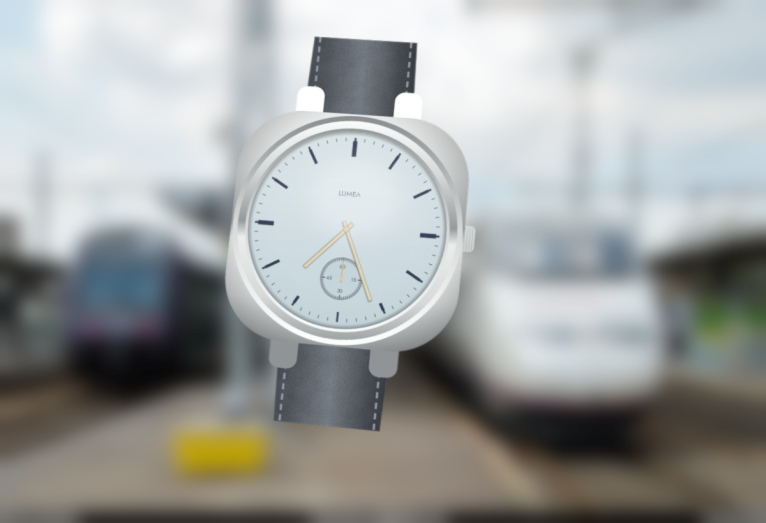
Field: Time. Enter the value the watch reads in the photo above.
7:26
